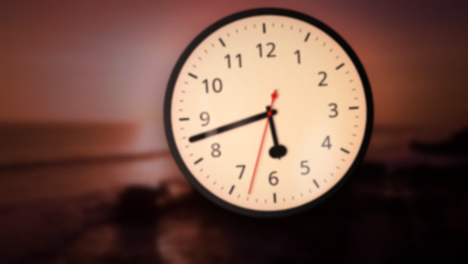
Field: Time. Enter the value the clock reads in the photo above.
5:42:33
